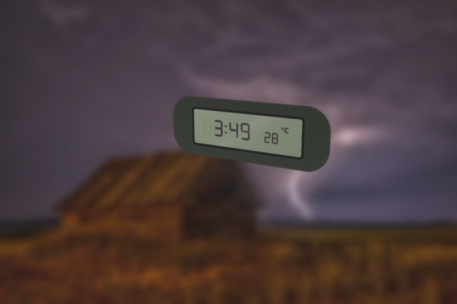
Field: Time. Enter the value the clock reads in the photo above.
3:49
